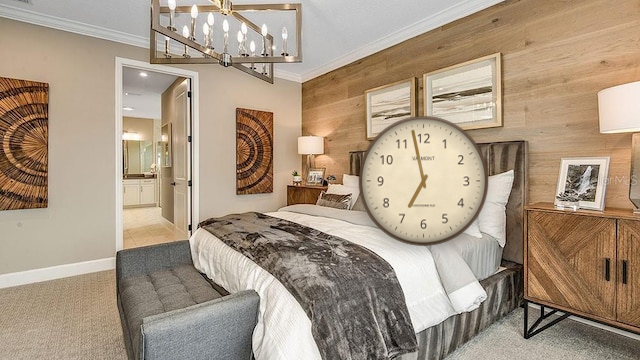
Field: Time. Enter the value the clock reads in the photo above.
6:58
